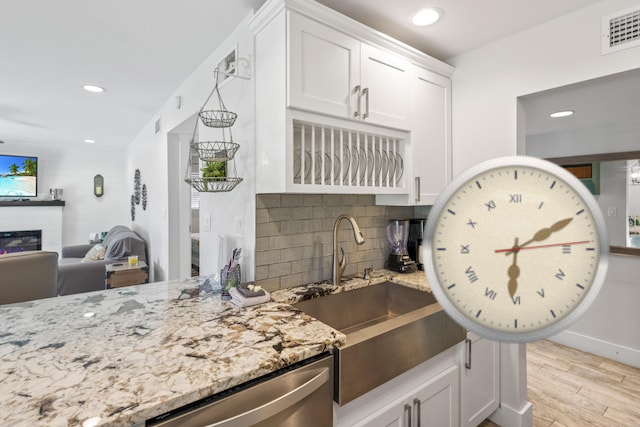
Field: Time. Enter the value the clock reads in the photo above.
6:10:14
